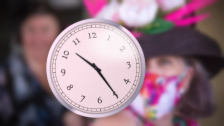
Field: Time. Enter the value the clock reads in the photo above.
10:25
